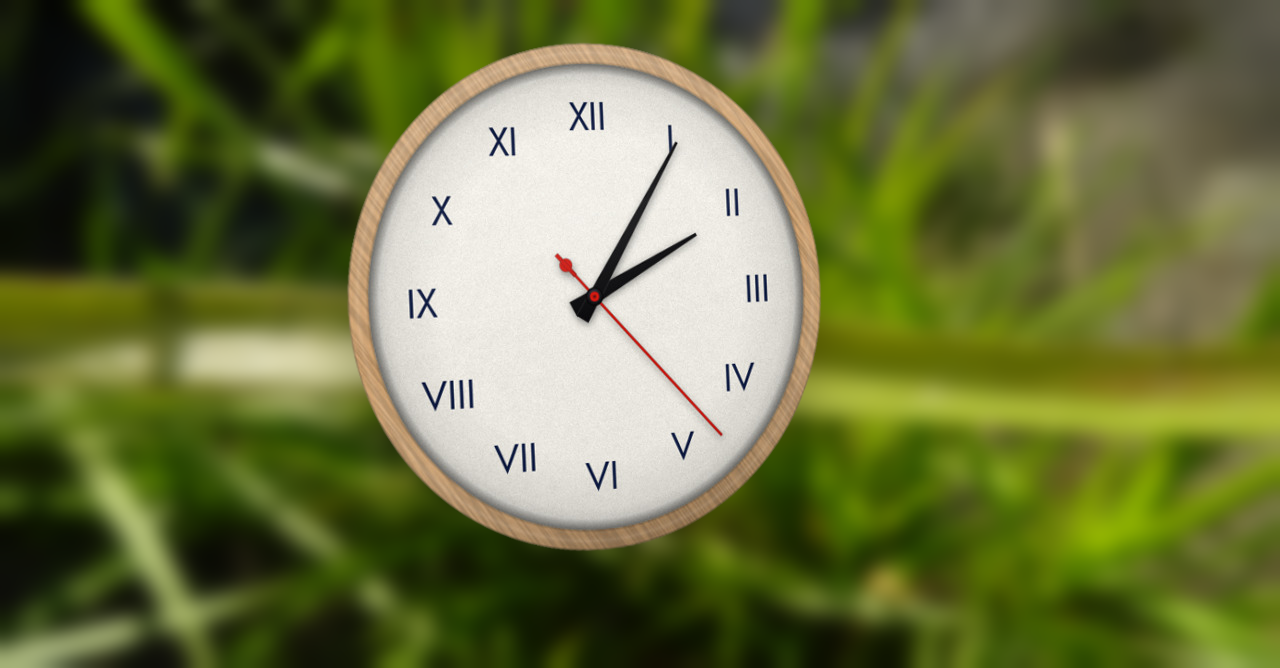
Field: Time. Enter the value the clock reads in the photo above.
2:05:23
